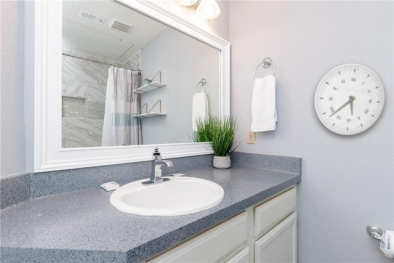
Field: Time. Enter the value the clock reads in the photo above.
5:38
